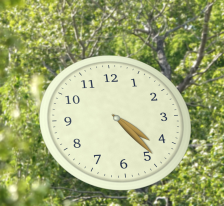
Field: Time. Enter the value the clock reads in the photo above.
4:24
